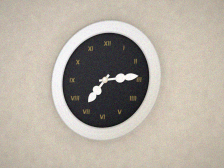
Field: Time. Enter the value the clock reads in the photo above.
7:14
